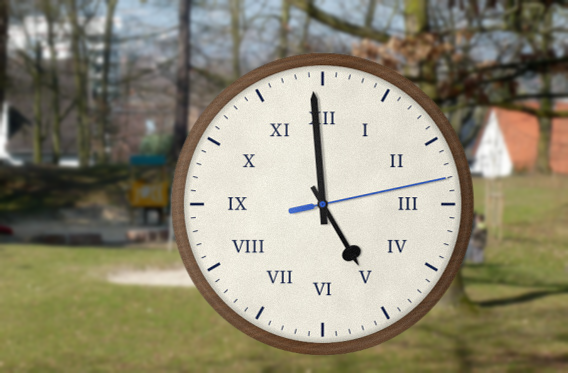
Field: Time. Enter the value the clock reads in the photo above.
4:59:13
